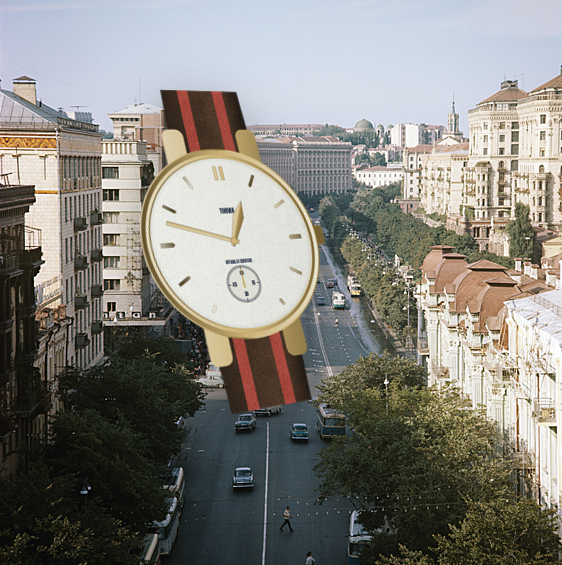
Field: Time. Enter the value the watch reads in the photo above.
12:48
